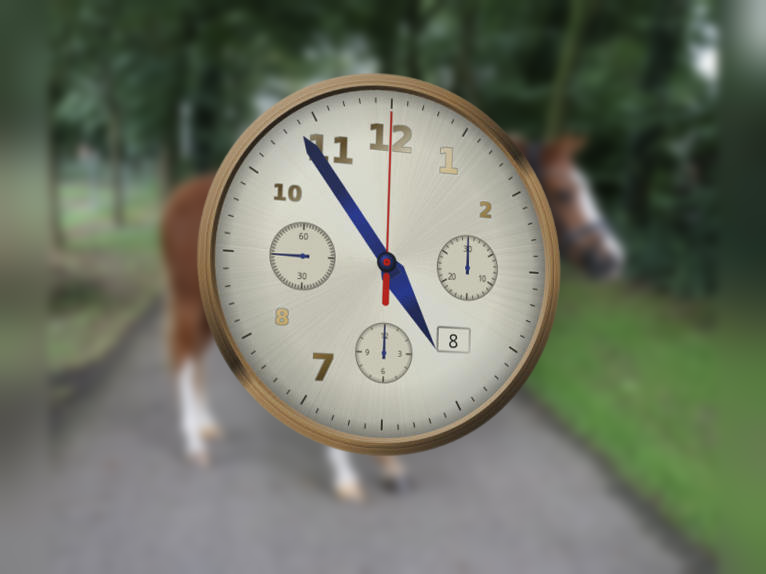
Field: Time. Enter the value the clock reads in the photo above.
4:53:45
